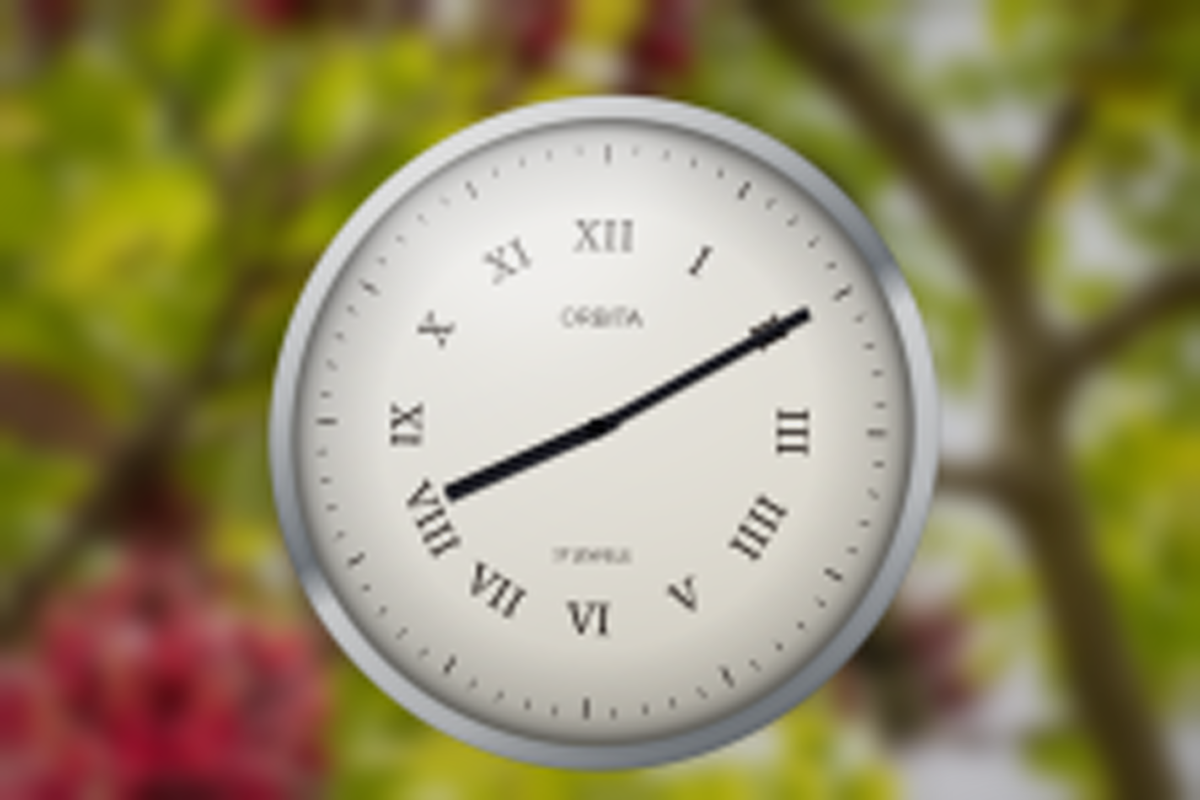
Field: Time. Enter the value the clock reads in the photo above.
8:10
